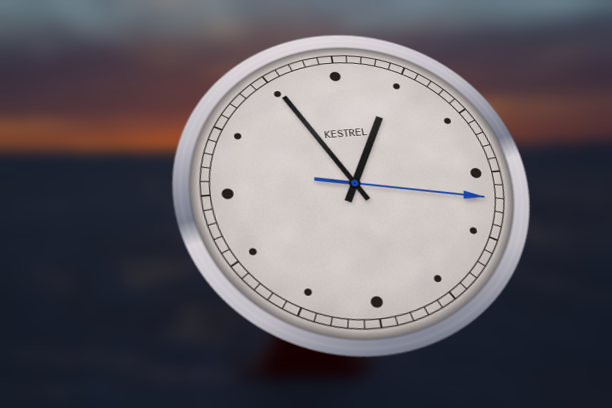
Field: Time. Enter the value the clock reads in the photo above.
12:55:17
